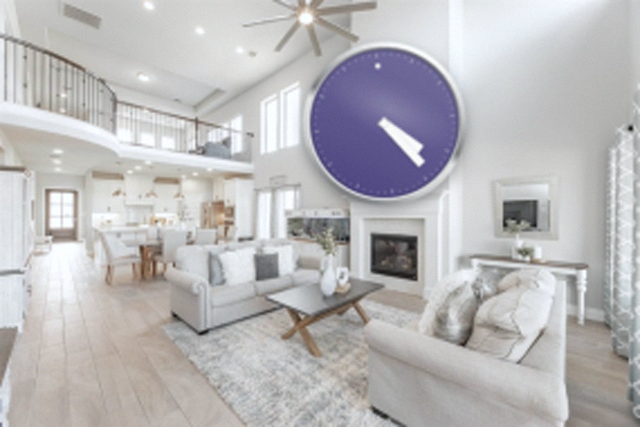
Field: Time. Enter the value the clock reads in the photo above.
4:24
